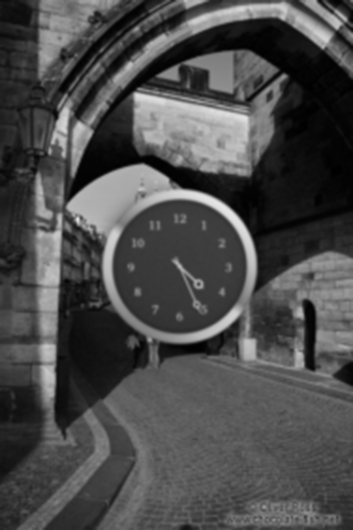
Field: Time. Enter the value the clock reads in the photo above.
4:26
